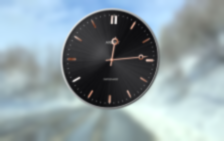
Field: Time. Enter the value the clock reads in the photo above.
12:14
